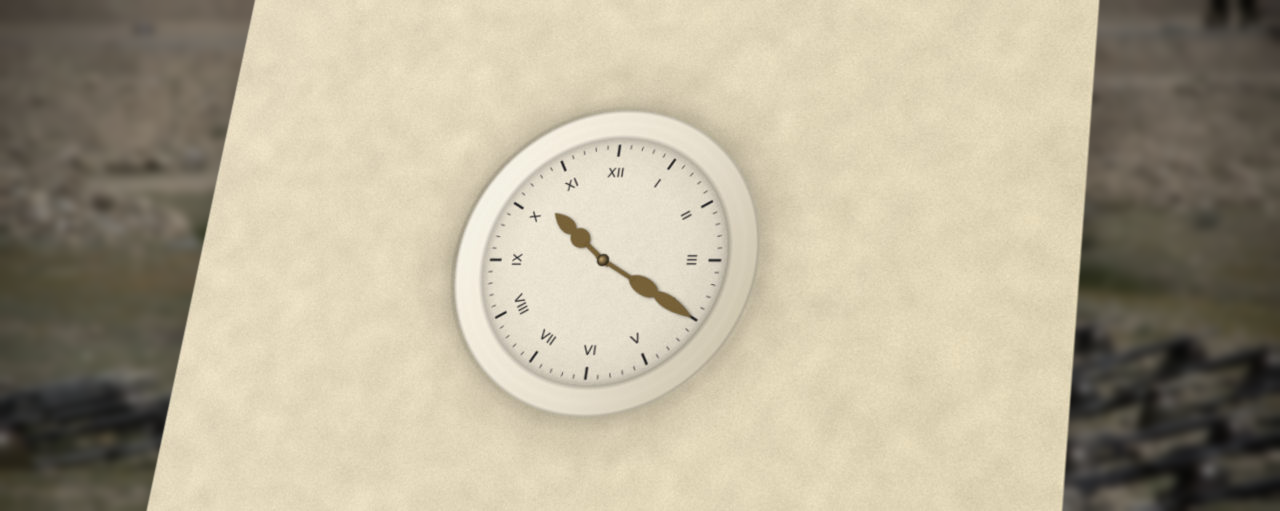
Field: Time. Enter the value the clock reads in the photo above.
10:20
